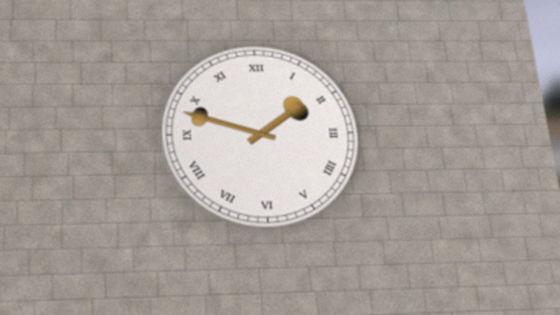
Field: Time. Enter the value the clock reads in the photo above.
1:48
